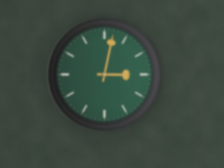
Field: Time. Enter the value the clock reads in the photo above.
3:02
